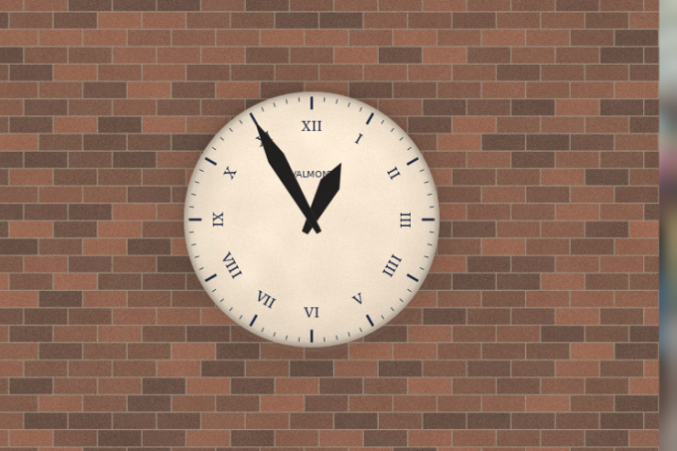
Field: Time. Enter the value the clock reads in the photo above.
12:55
